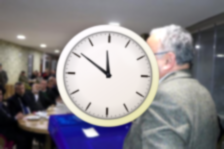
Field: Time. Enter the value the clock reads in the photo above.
11:51
